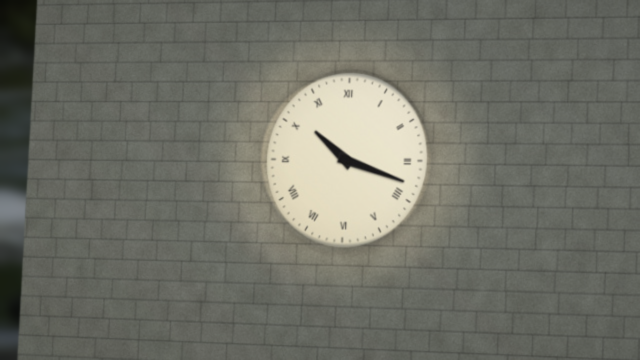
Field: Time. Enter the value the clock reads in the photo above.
10:18
